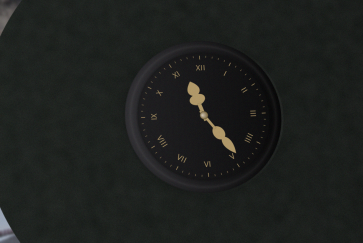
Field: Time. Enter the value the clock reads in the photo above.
11:24
